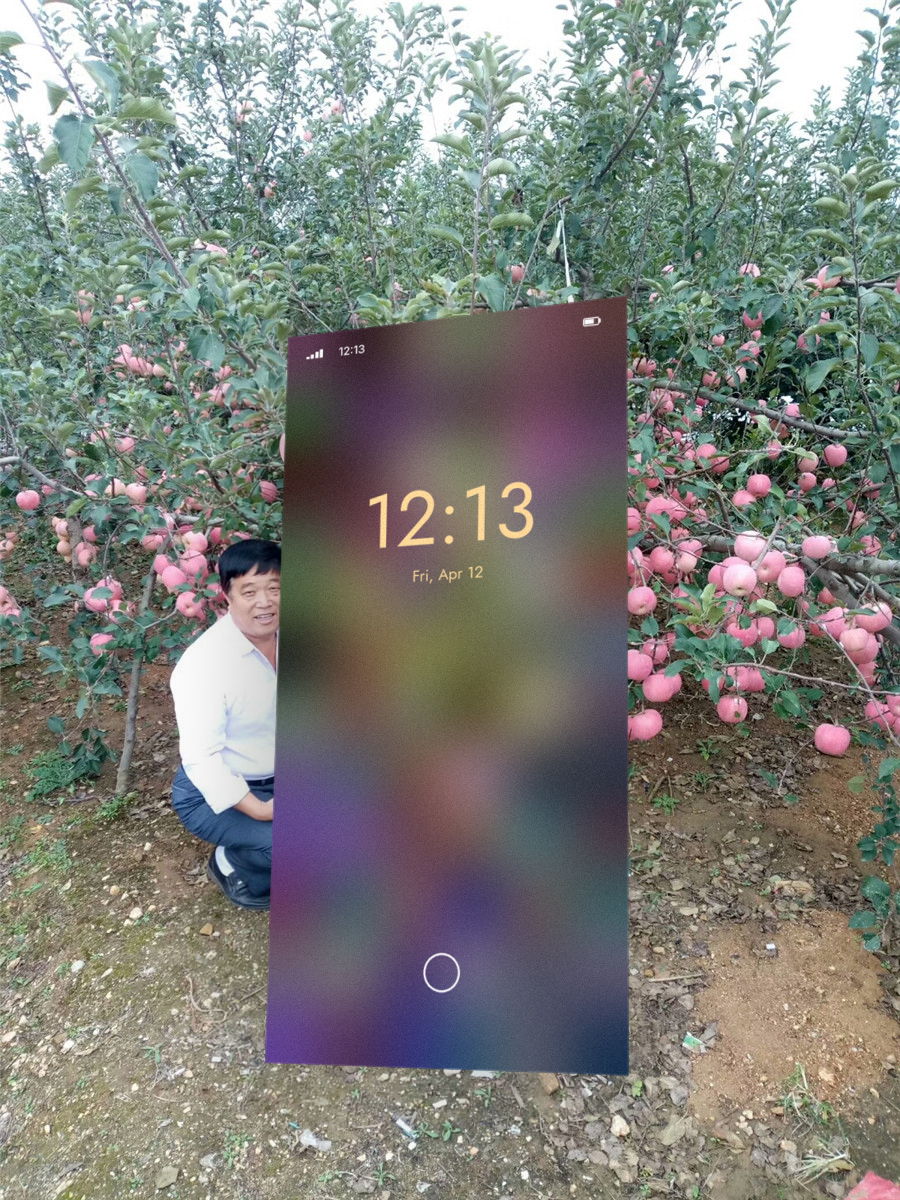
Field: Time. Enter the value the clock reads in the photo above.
12:13
